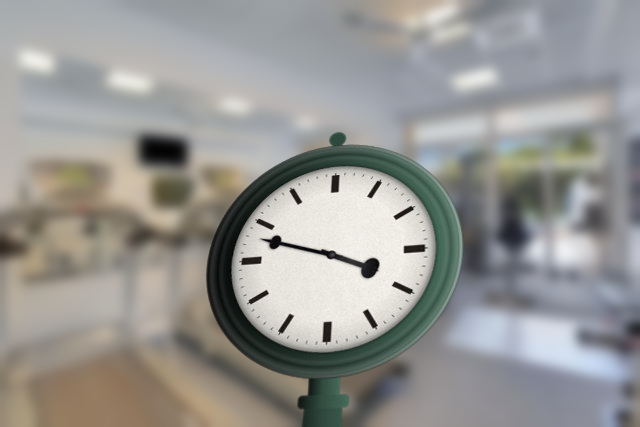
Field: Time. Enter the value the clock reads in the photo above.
3:48
